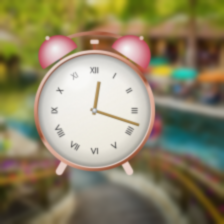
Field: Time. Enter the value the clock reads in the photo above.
12:18
